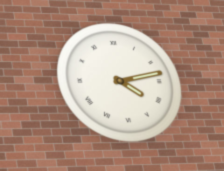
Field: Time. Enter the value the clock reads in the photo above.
4:13
